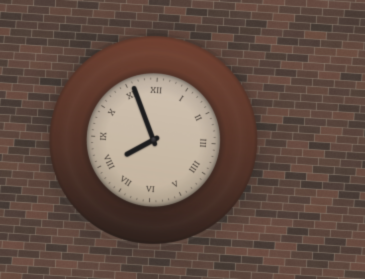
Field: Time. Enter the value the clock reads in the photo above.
7:56
